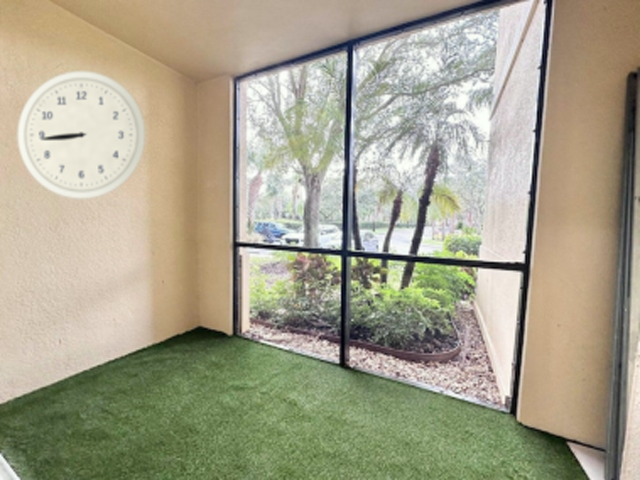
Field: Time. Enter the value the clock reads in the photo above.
8:44
